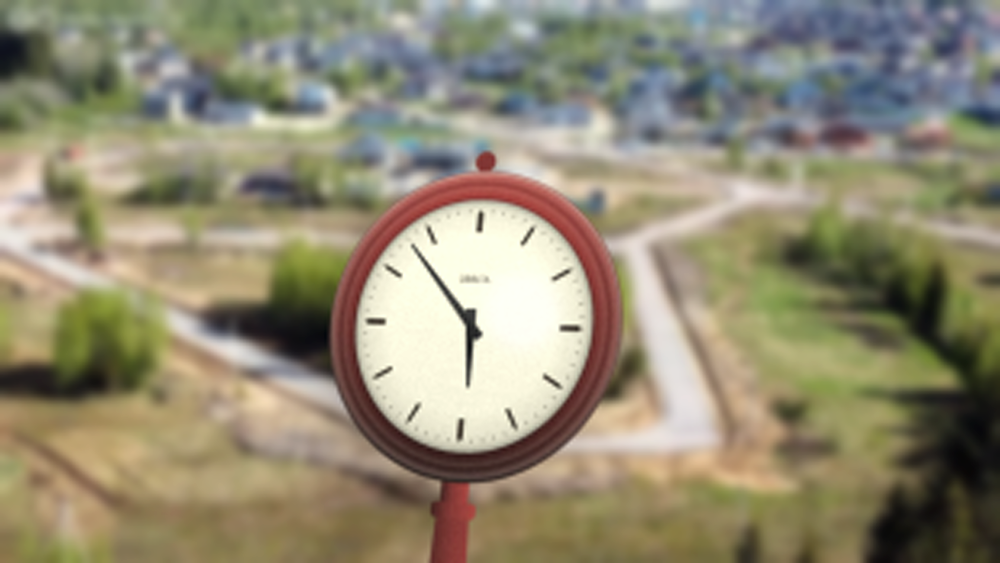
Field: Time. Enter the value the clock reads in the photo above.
5:53
